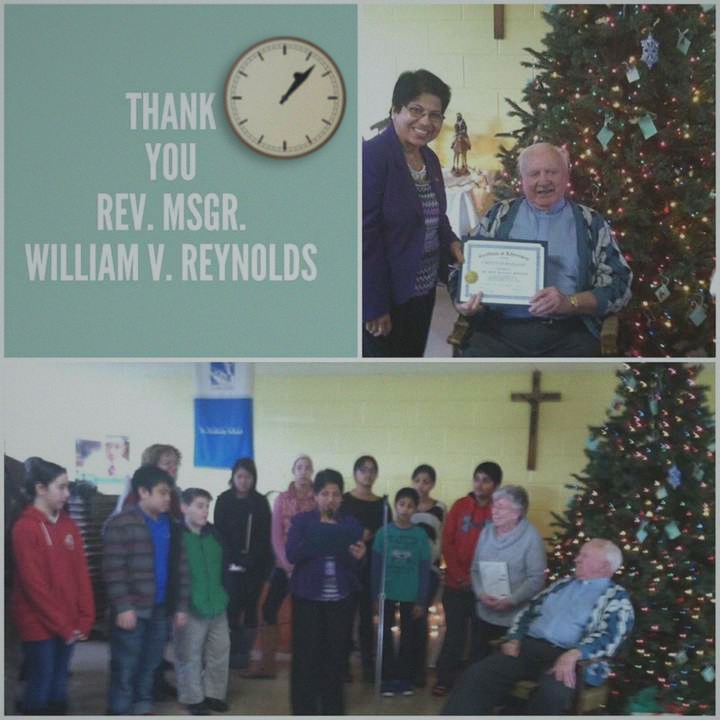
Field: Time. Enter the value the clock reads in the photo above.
1:07
